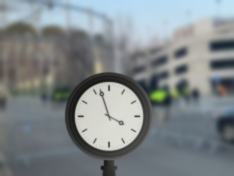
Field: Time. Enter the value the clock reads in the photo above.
3:57
